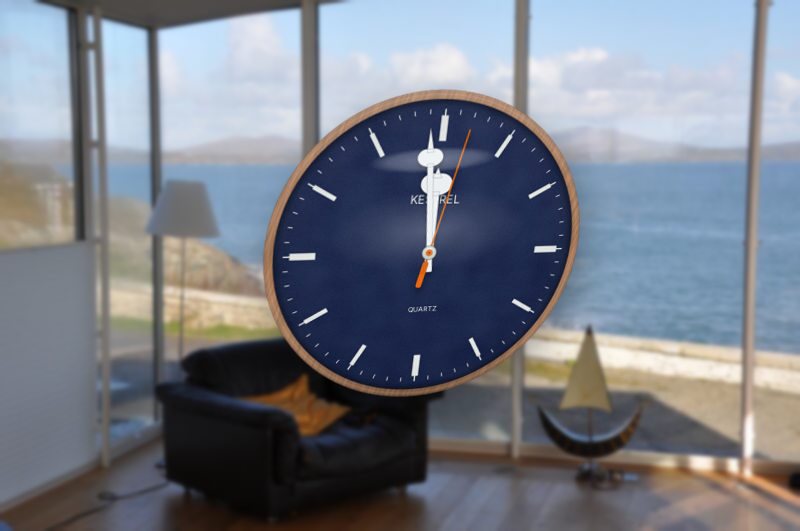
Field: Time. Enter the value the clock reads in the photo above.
11:59:02
